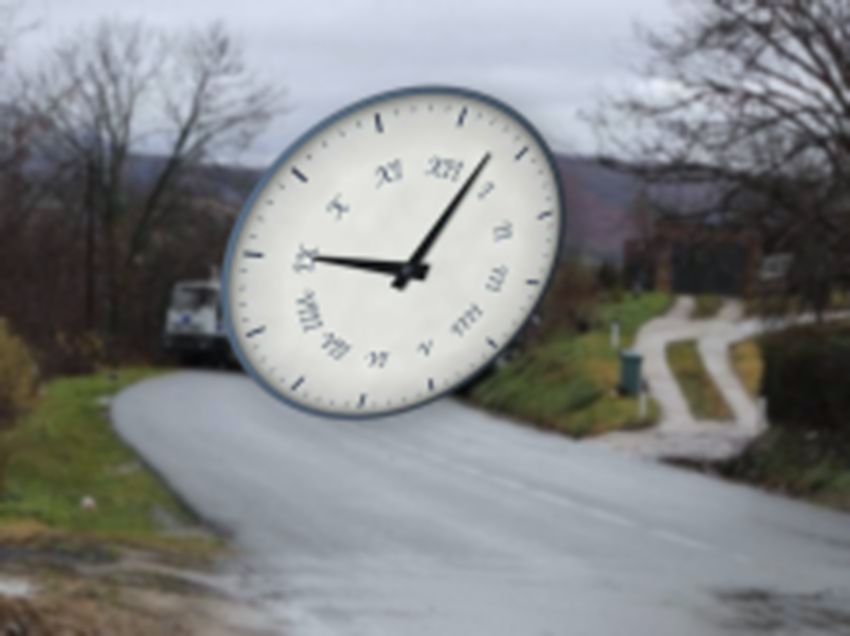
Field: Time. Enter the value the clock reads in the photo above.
9:03
